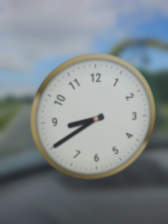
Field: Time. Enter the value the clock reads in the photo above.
8:40
